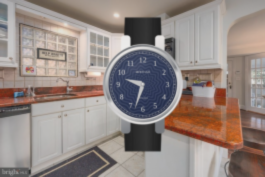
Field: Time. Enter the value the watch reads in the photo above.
9:33
